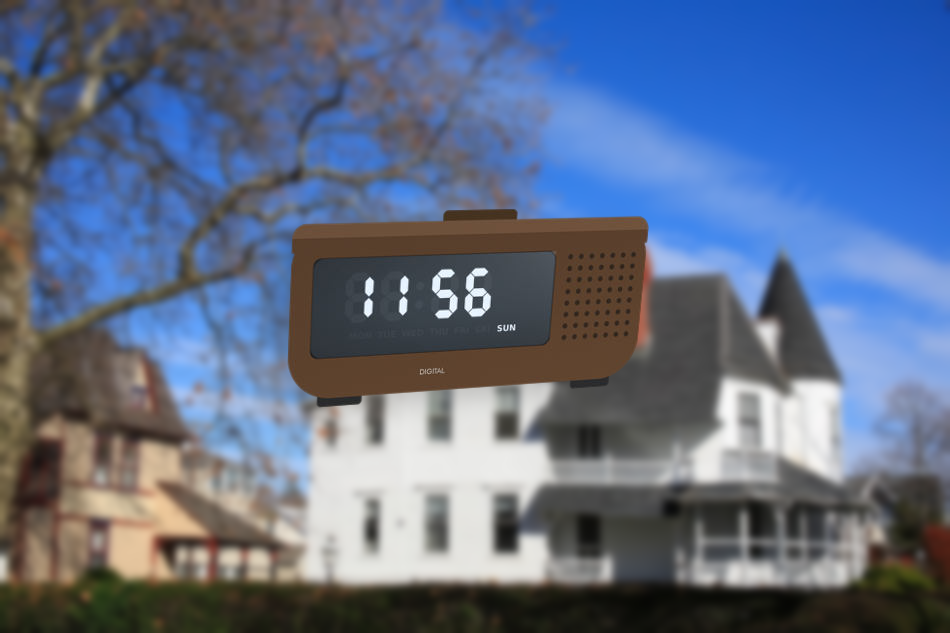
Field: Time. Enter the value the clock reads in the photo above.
11:56
